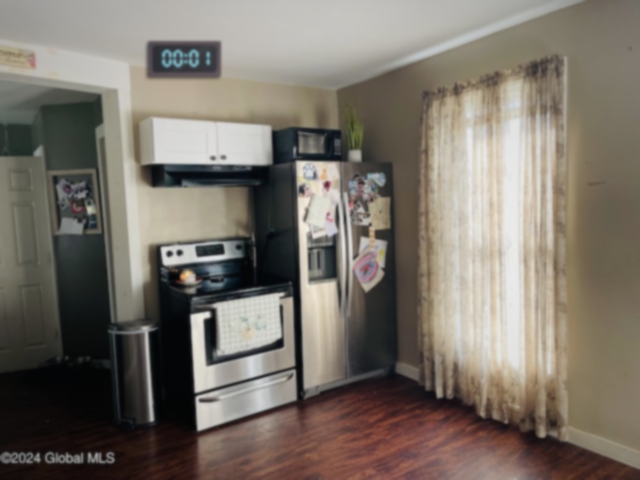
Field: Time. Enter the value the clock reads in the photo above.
0:01
